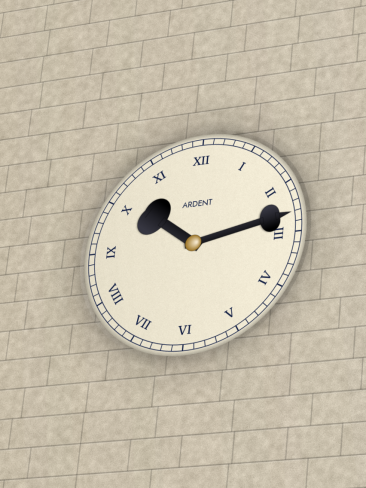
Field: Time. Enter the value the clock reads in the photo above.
10:13
